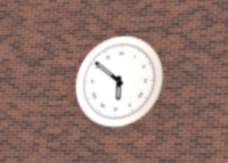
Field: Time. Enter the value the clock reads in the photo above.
5:51
